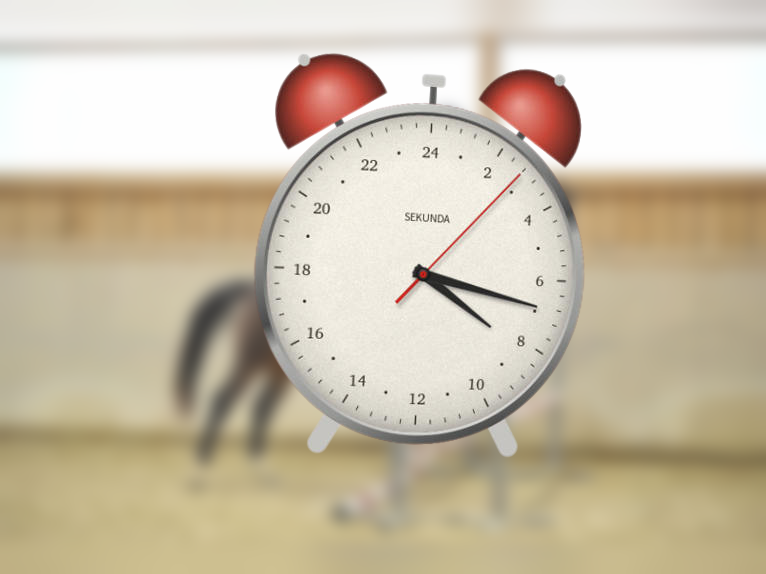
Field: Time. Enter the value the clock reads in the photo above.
8:17:07
